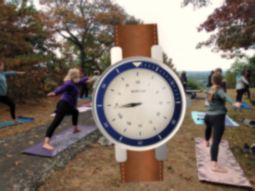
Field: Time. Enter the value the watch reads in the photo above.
8:44
